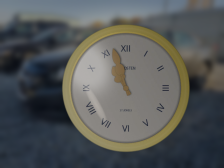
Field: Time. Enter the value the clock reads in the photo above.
10:57
